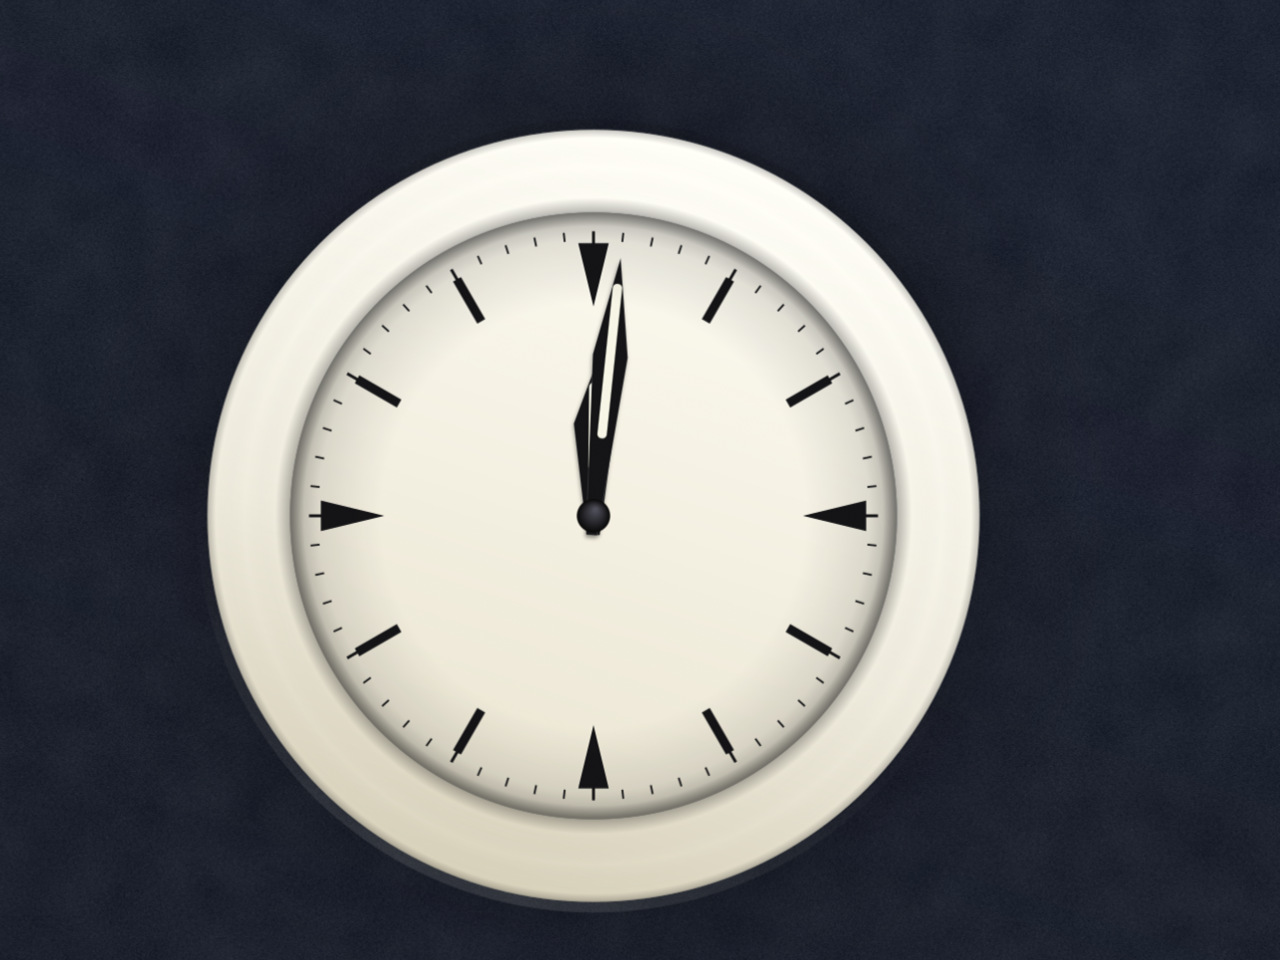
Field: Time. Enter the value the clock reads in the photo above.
12:01
